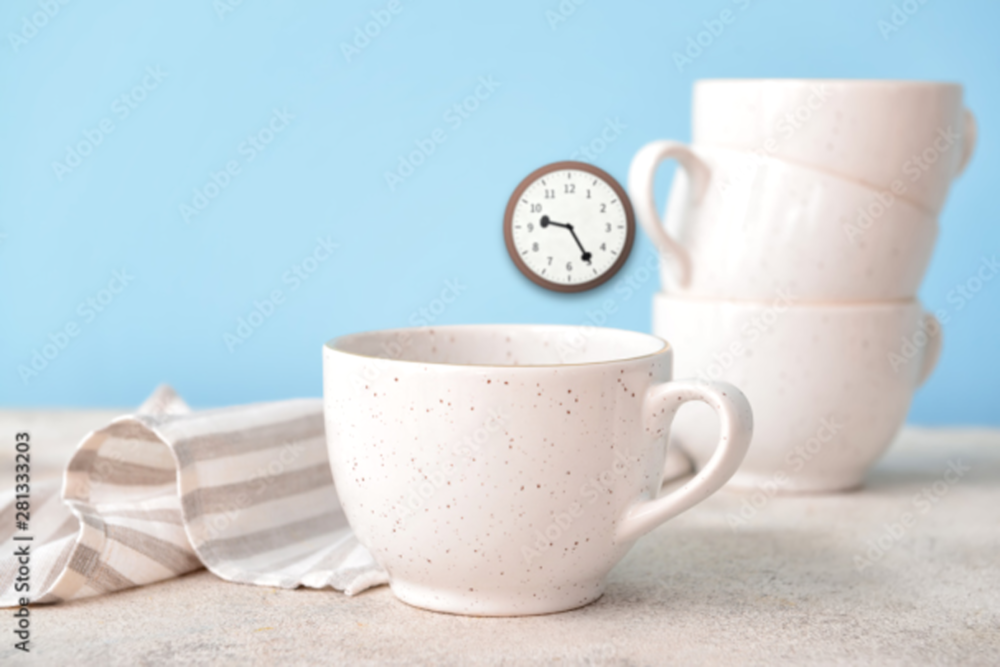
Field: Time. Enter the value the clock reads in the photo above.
9:25
